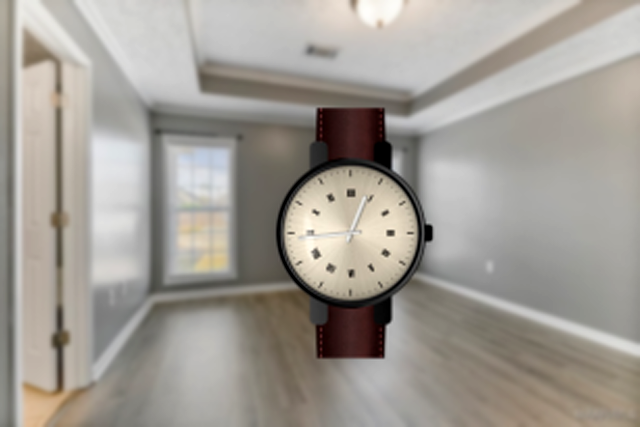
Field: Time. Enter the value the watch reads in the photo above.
12:44
